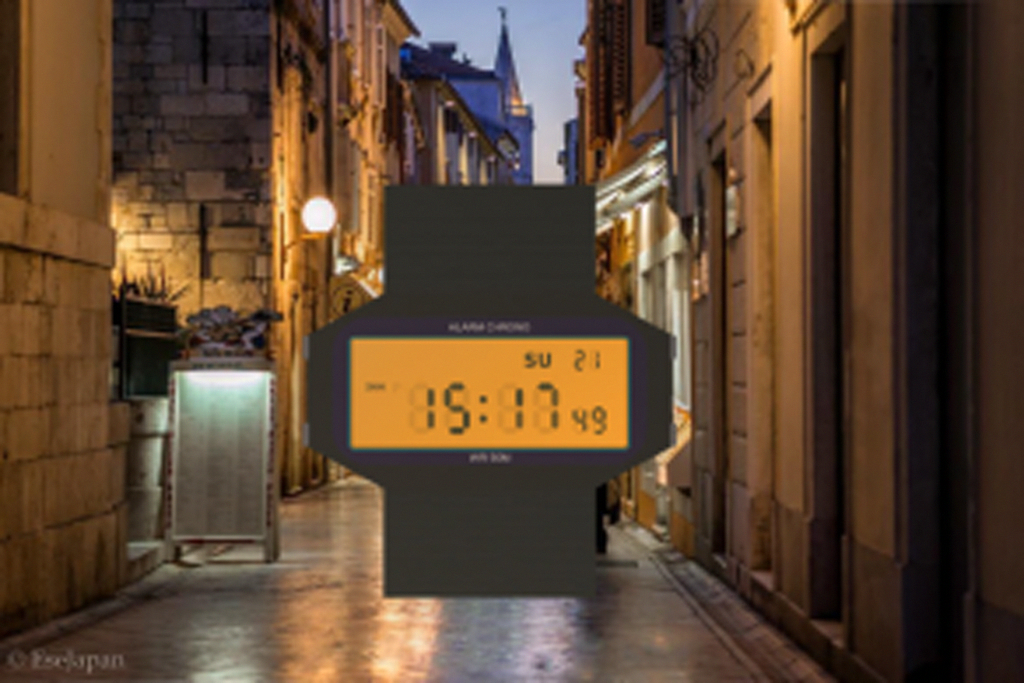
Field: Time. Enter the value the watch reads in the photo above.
15:17:49
